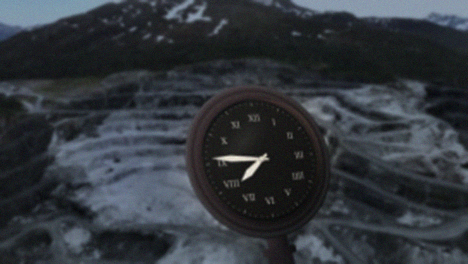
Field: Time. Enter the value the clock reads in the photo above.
7:46
